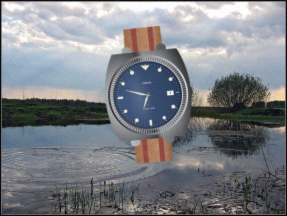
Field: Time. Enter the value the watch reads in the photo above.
6:48
